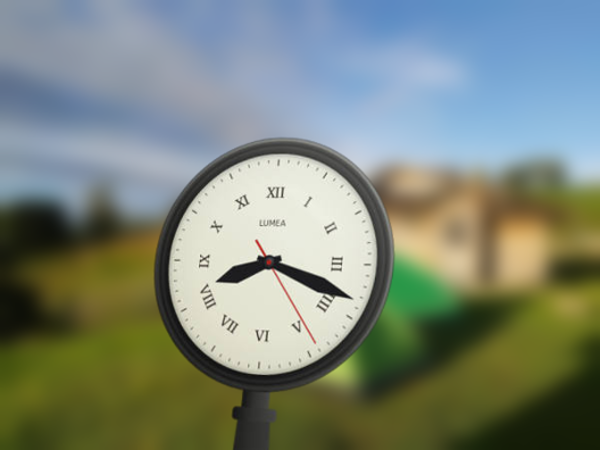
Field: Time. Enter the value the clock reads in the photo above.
8:18:24
